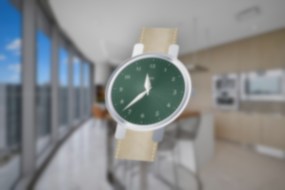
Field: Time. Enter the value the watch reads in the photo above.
11:37
